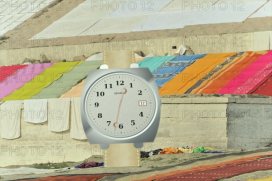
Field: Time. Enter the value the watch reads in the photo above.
12:32
